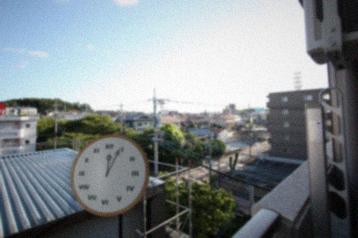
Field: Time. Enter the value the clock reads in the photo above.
12:04
